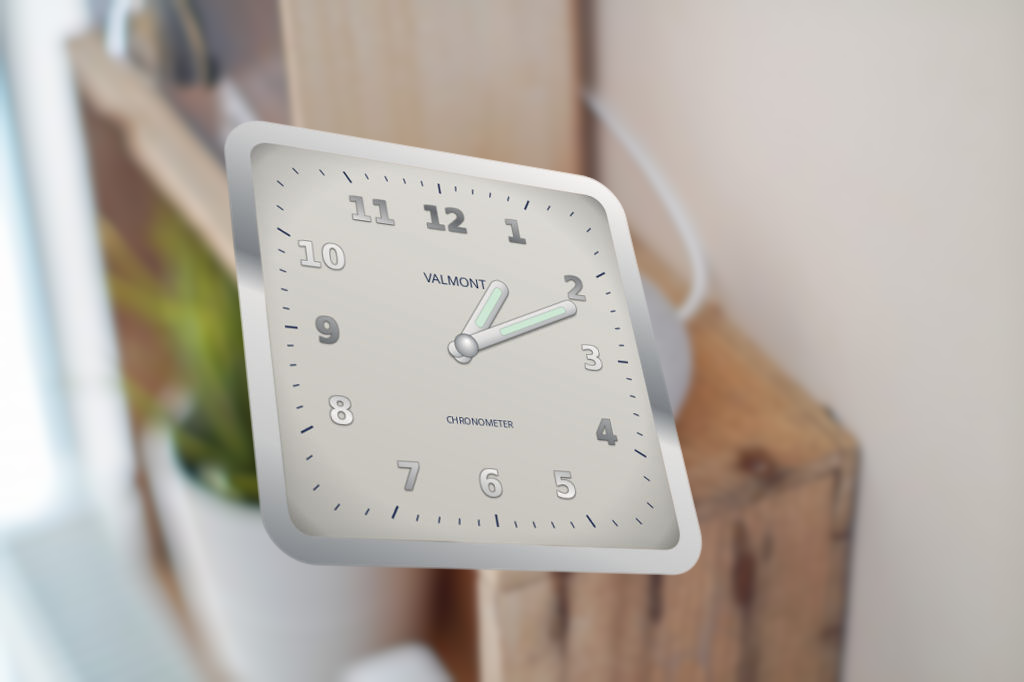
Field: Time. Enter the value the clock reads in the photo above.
1:11
